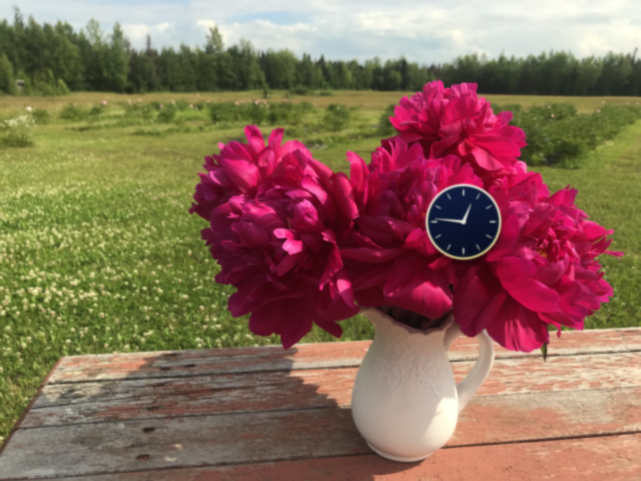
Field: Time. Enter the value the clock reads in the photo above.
12:46
